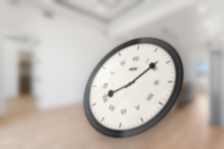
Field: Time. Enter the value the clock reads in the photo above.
8:08
